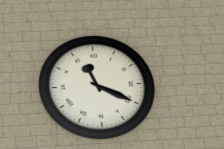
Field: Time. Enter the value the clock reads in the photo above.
11:20
